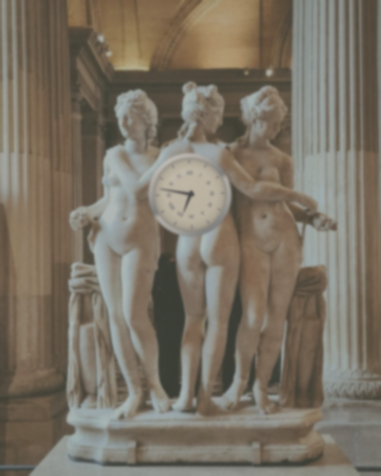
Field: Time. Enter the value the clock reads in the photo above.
6:47
